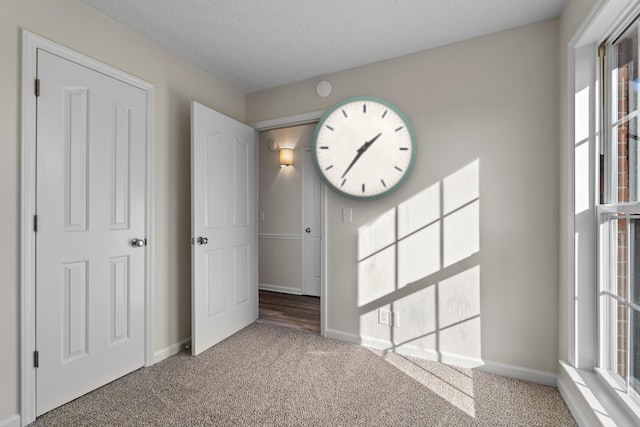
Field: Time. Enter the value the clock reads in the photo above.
1:36
